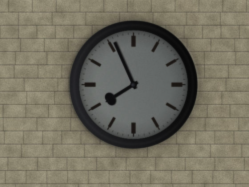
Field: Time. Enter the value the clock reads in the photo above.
7:56
